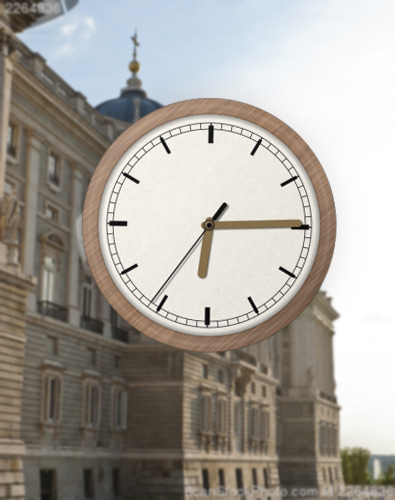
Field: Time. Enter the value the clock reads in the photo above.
6:14:36
